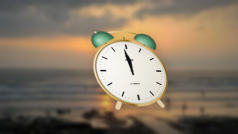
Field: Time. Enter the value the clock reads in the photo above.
11:59
